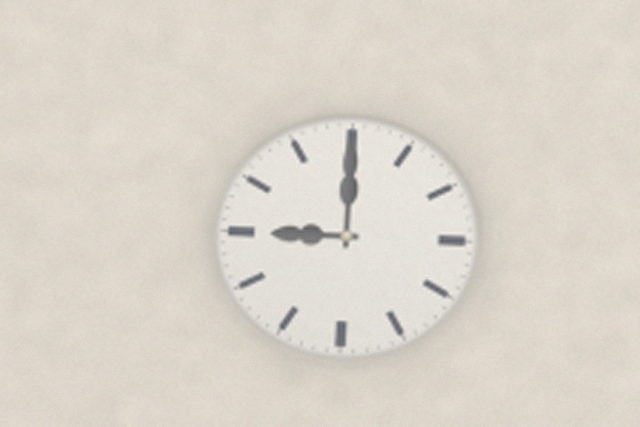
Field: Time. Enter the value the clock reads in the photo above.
9:00
